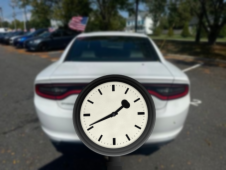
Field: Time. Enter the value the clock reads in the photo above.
1:41
